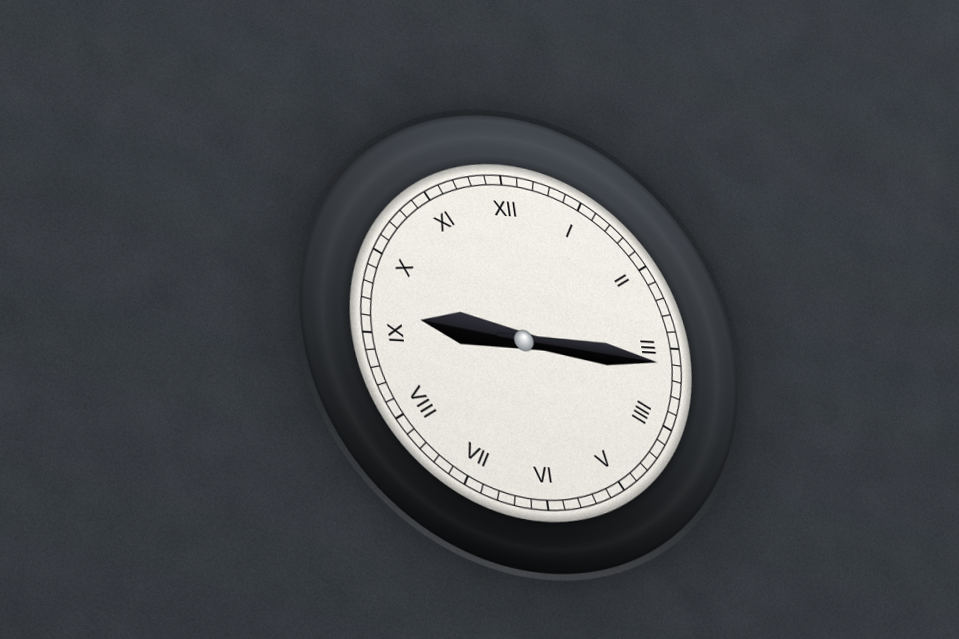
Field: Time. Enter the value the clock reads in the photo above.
9:16
